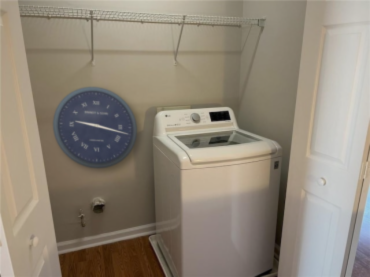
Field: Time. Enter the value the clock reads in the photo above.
9:17
